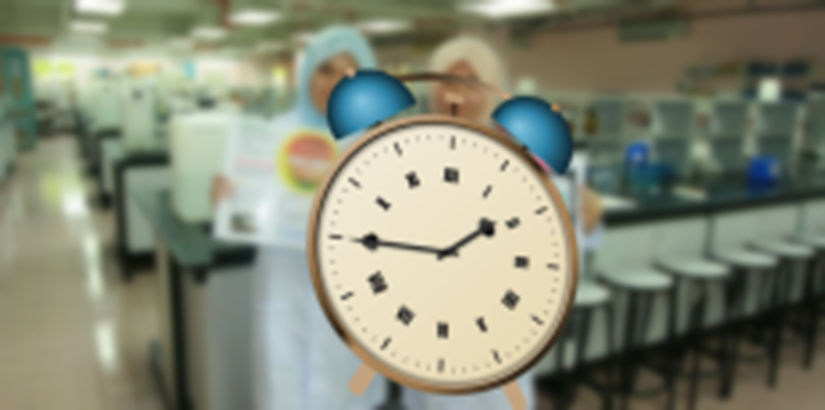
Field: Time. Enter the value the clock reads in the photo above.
1:45
